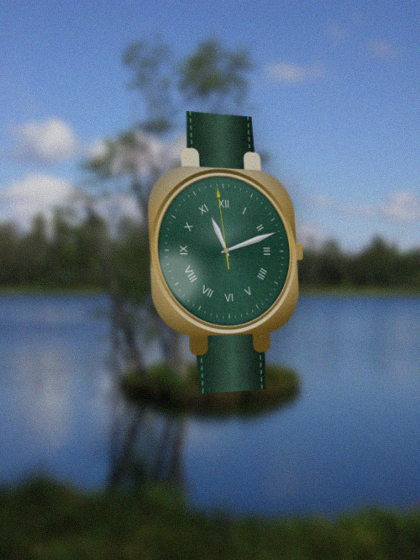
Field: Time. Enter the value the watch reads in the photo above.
11:11:59
